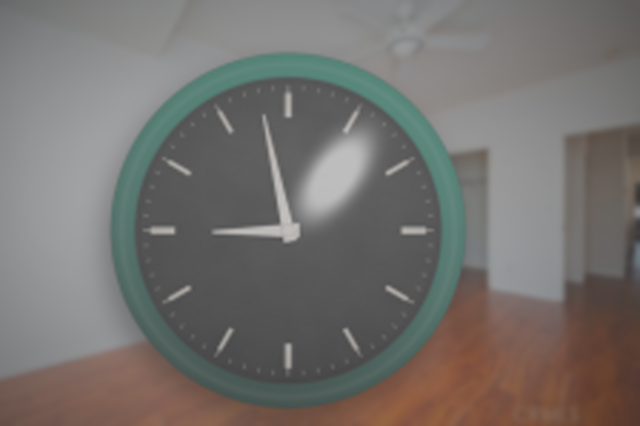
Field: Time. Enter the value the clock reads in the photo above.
8:58
